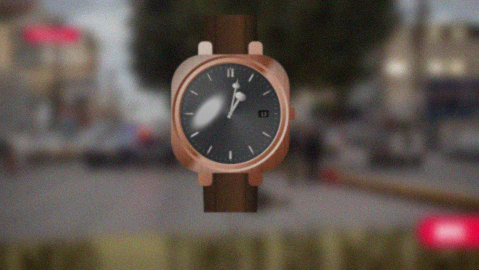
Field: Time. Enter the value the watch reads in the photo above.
1:02
